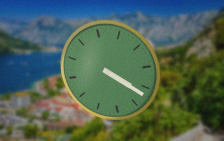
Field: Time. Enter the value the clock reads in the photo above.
4:22
